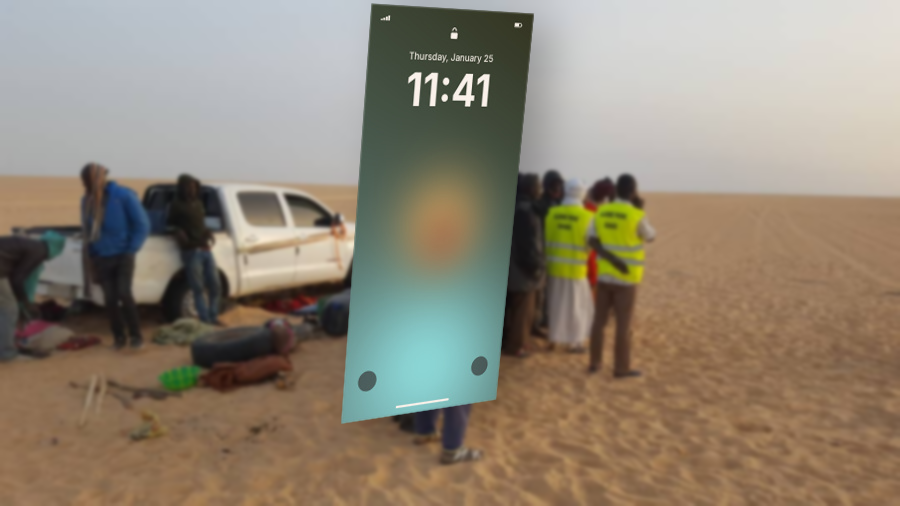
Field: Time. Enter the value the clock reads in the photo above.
11:41
